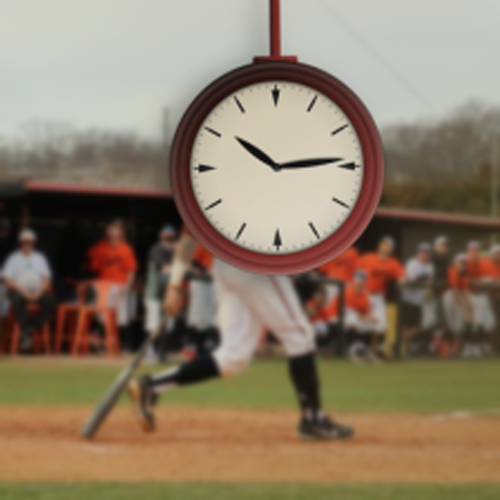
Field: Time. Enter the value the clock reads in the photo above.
10:14
